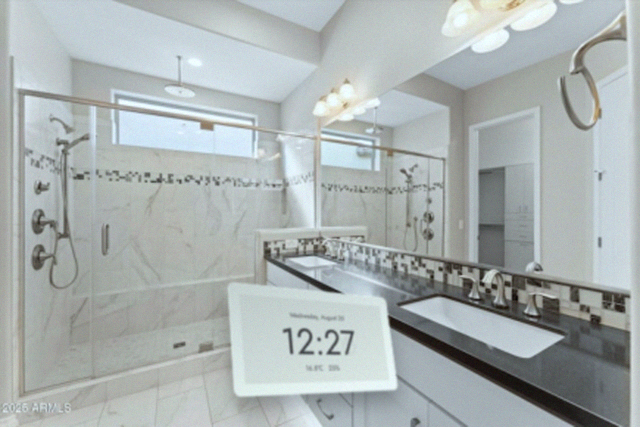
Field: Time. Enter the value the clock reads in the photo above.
12:27
